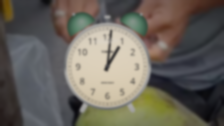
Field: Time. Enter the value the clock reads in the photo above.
1:01
